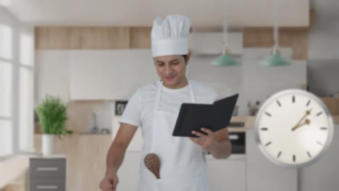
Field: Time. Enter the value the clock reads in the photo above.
2:07
